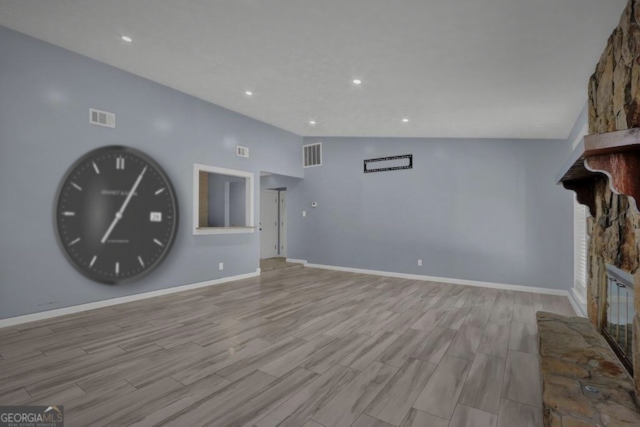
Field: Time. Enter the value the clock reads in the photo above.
7:05
